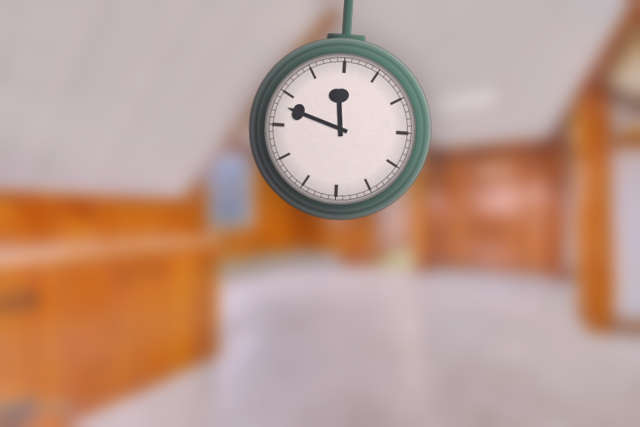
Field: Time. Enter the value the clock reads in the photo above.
11:48
